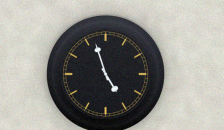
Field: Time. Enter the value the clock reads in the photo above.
4:57
